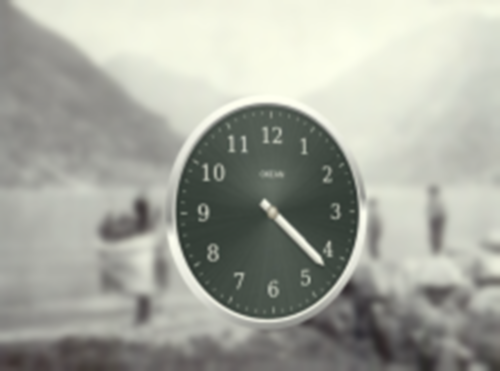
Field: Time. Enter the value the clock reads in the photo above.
4:22
